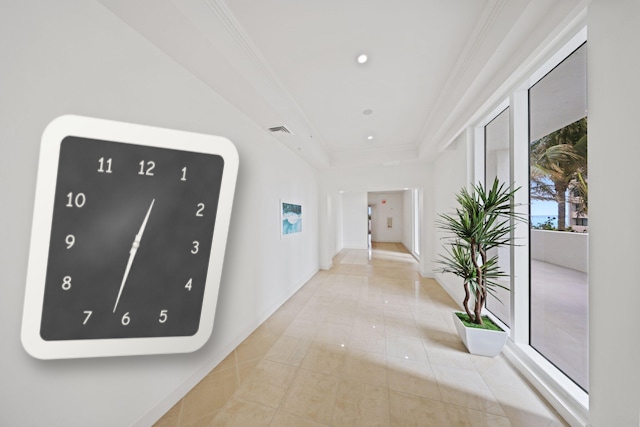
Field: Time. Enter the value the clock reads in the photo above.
12:32
